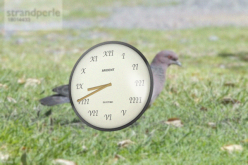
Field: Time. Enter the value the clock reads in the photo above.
8:41
